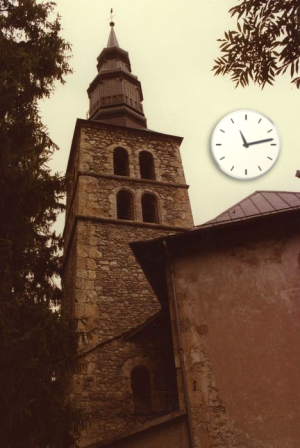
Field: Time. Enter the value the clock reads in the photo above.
11:13
